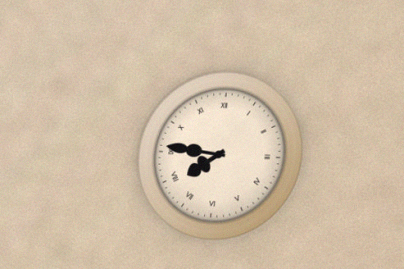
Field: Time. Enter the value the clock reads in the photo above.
7:46
